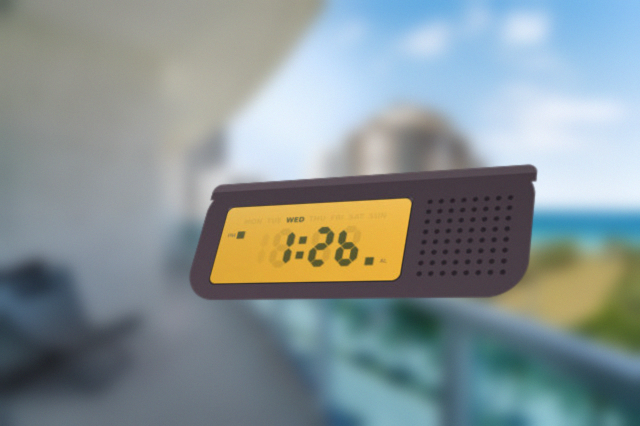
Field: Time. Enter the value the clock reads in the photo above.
1:26
